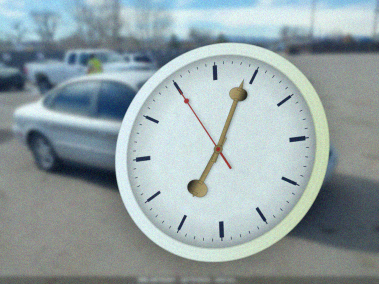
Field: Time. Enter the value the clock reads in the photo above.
7:03:55
